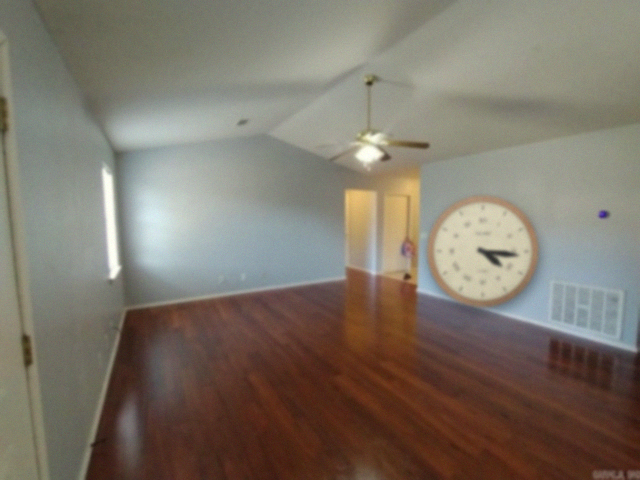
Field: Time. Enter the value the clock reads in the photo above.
4:16
